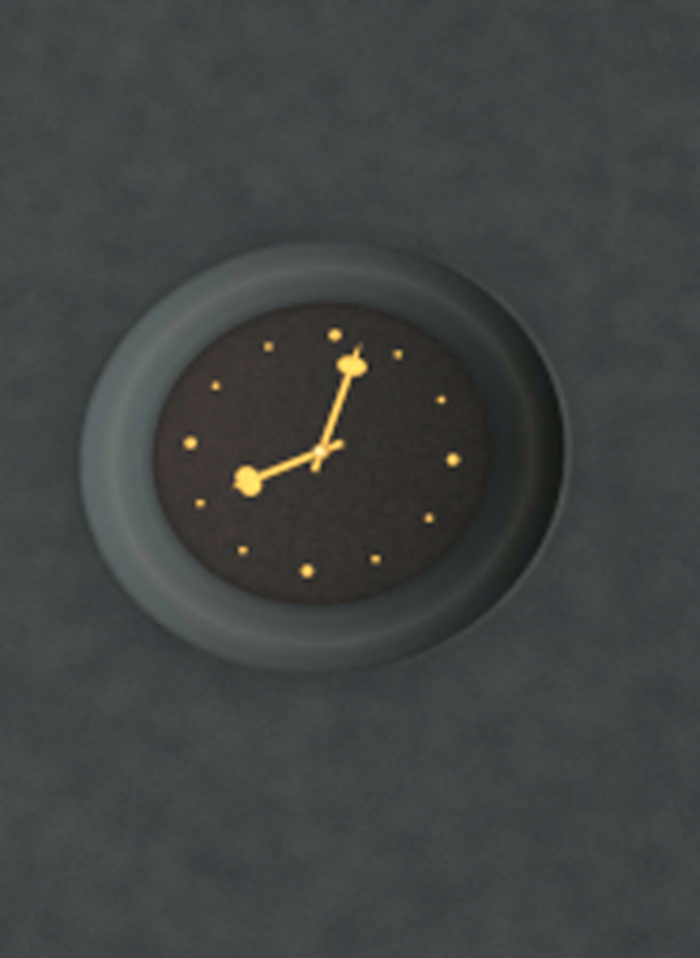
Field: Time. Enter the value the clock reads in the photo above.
8:02
